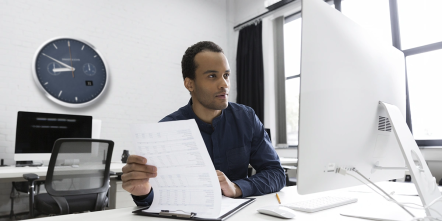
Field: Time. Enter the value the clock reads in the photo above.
8:50
